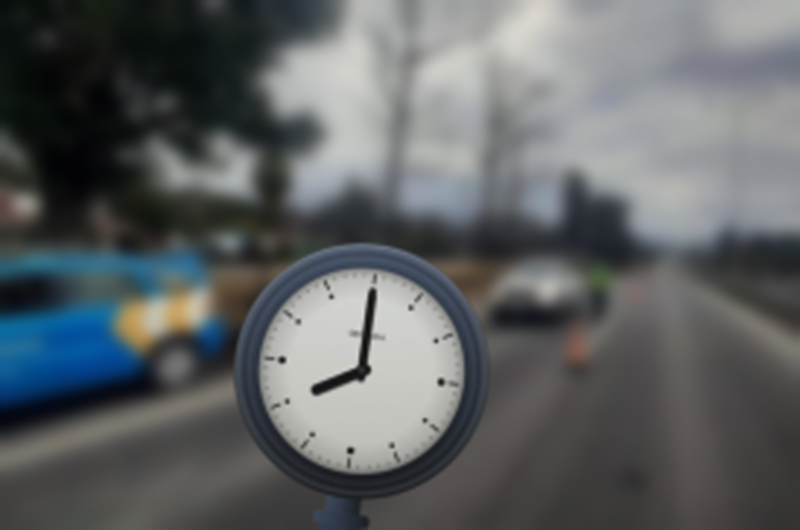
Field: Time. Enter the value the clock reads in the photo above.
8:00
